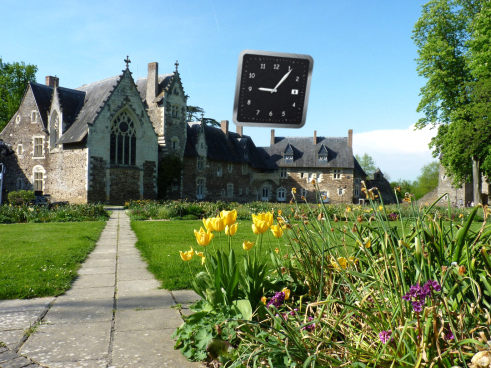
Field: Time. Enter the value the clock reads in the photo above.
9:06
